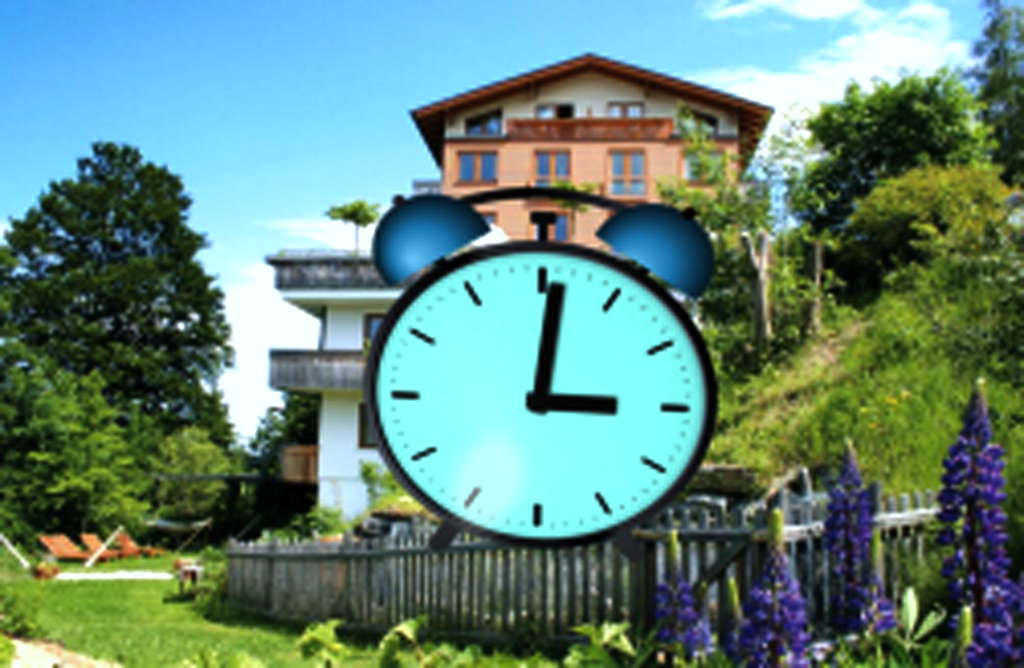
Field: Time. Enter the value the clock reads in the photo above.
3:01
